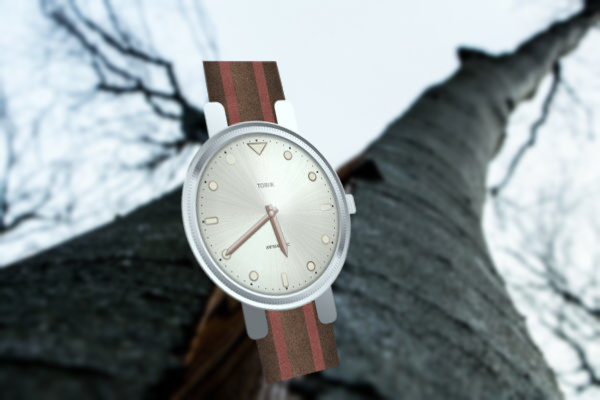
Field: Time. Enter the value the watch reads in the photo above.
5:40
